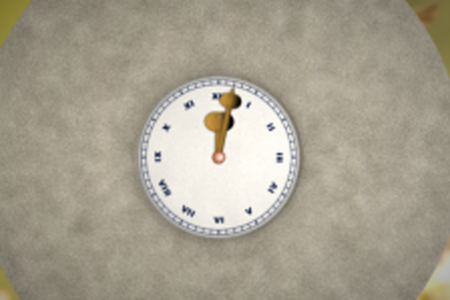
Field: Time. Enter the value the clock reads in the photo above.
12:02
